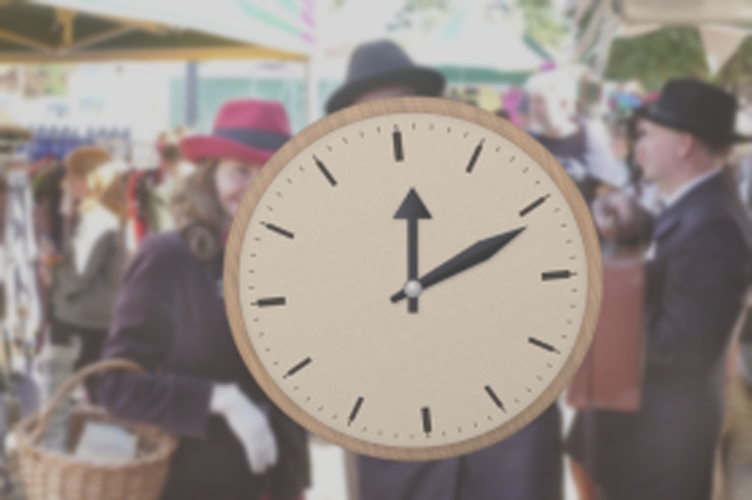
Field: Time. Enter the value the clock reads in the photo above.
12:11
